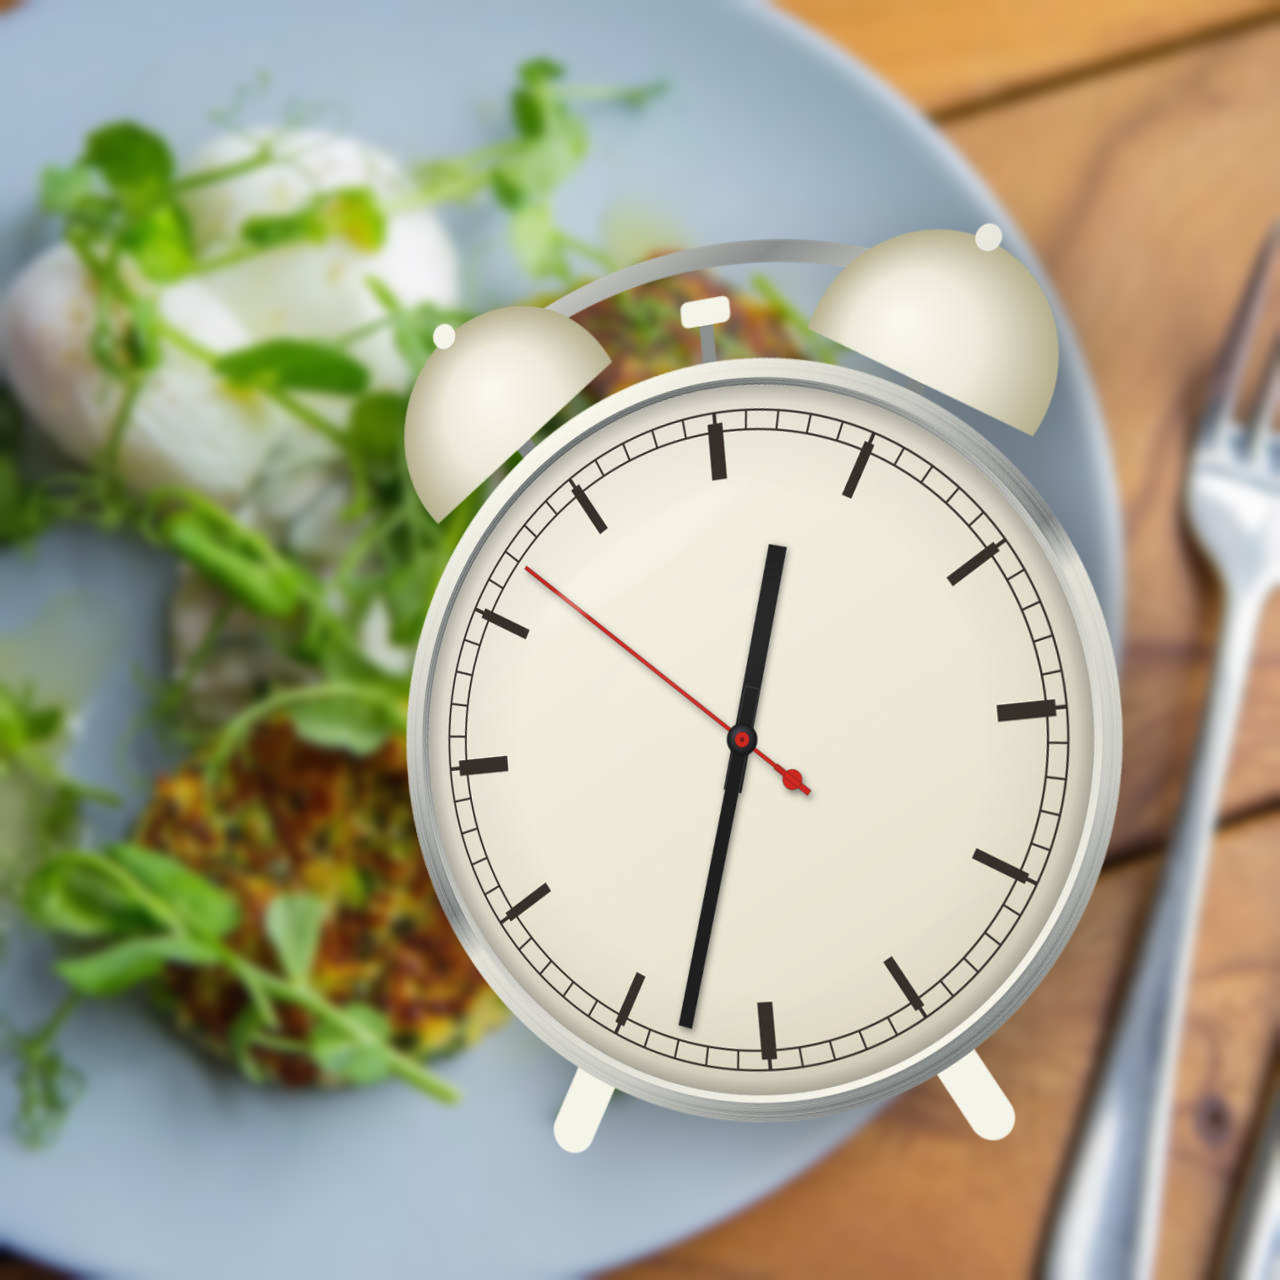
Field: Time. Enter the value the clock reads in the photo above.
12:32:52
